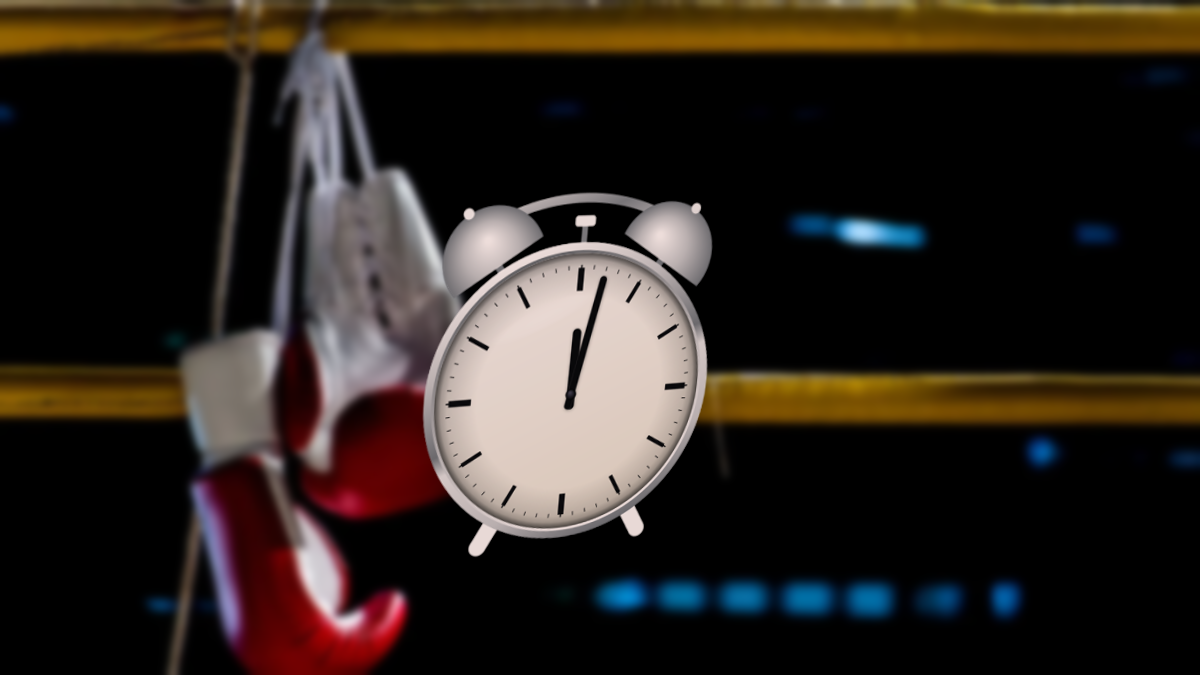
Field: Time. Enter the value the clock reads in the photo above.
12:02
